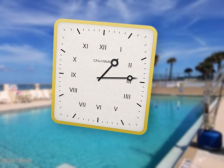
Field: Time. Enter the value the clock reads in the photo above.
1:14
